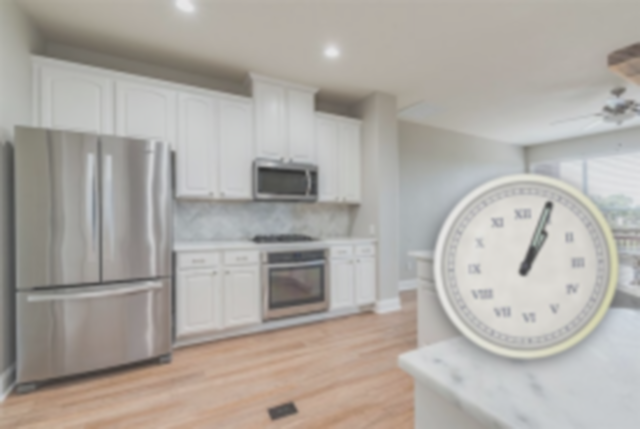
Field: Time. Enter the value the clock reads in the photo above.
1:04
